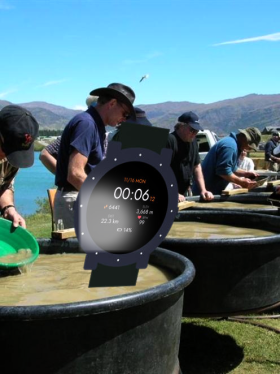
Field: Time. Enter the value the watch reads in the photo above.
0:06
